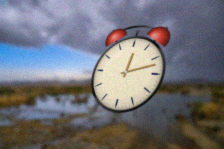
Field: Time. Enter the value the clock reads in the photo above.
12:12
